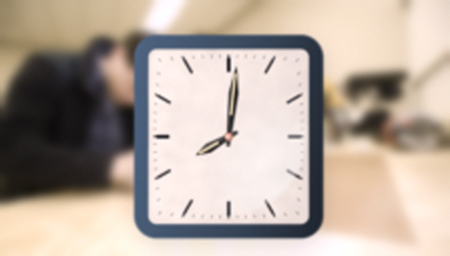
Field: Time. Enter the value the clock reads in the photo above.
8:01
